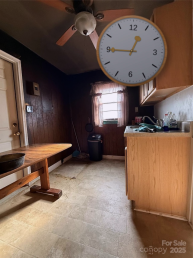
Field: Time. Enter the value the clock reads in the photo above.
12:45
